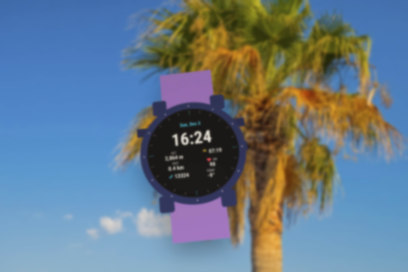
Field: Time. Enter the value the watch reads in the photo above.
16:24
